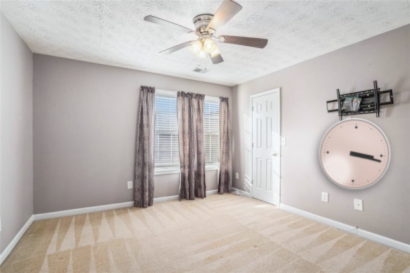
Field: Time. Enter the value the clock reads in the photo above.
3:17
